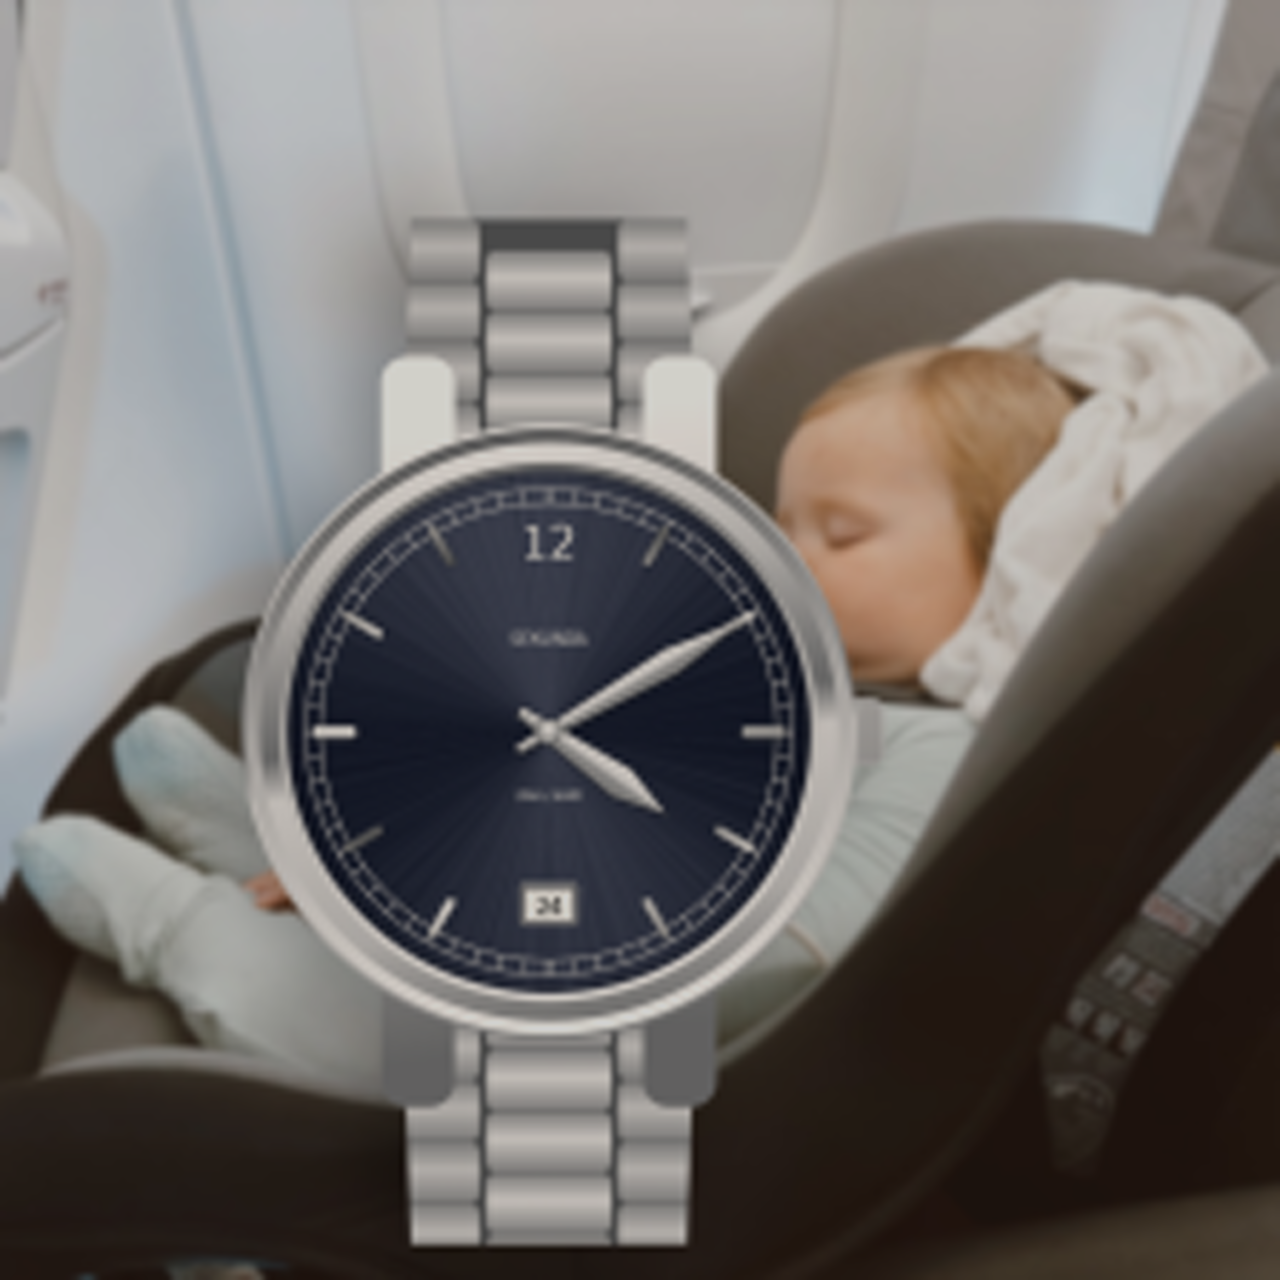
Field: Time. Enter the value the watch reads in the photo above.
4:10
